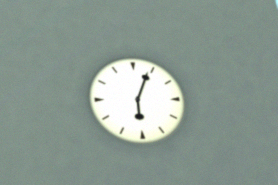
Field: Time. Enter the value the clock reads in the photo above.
6:04
